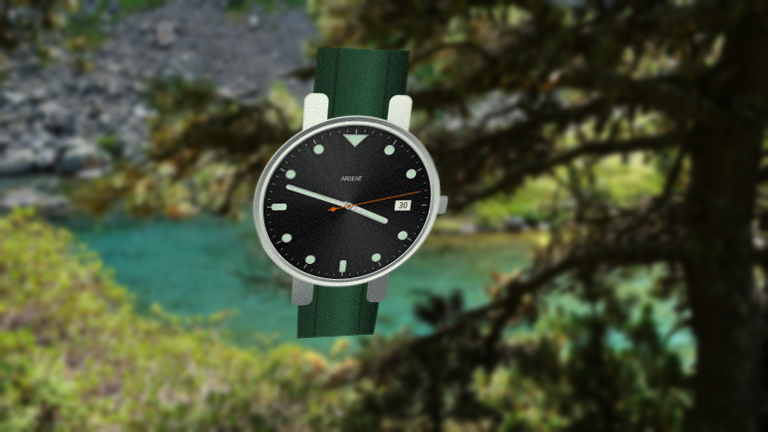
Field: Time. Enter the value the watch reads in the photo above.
3:48:13
